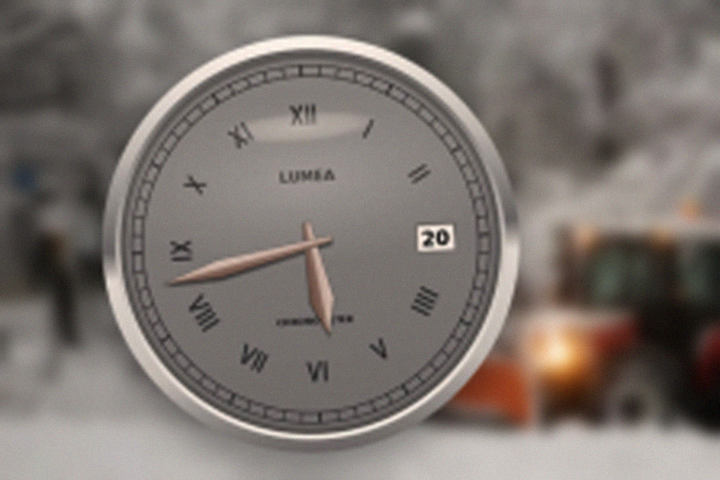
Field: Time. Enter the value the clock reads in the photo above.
5:43
